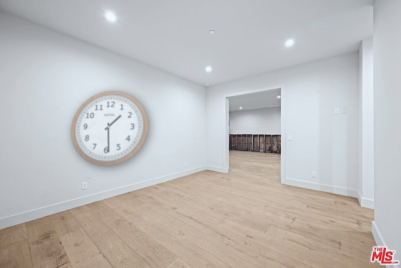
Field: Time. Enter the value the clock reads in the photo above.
1:29
